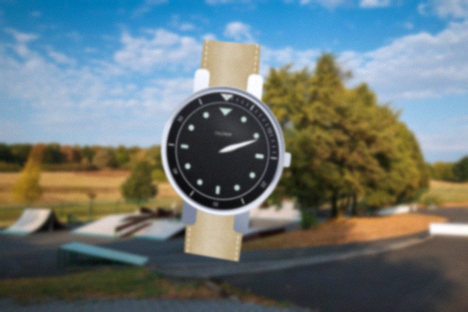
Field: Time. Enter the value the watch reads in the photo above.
2:11
